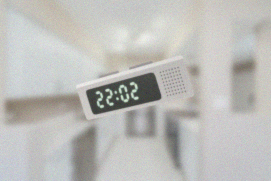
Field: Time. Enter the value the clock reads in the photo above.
22:02
